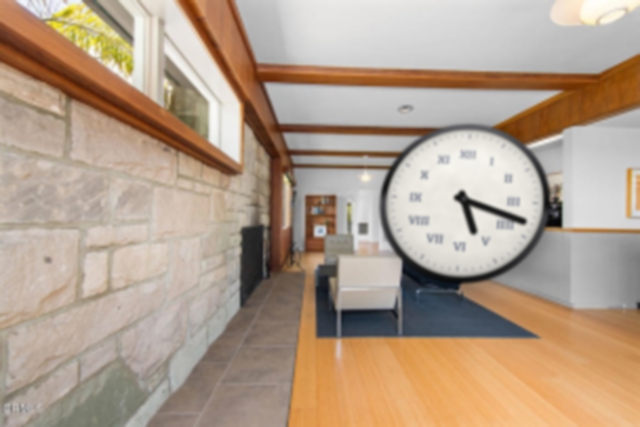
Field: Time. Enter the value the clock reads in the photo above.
5:18
